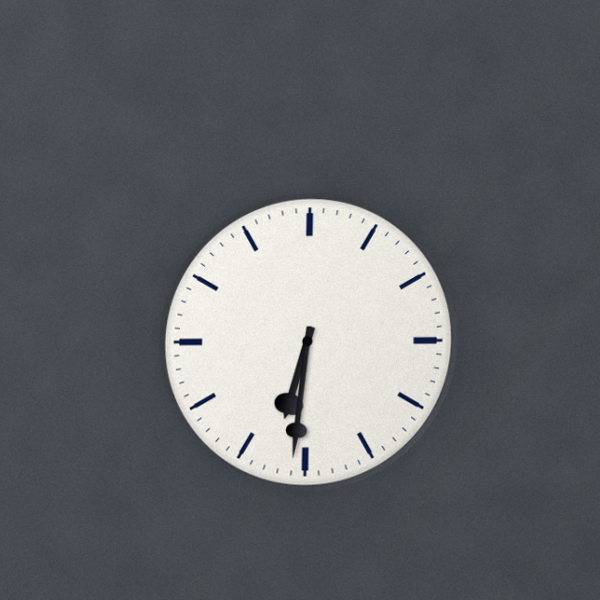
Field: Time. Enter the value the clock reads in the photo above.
6:31
